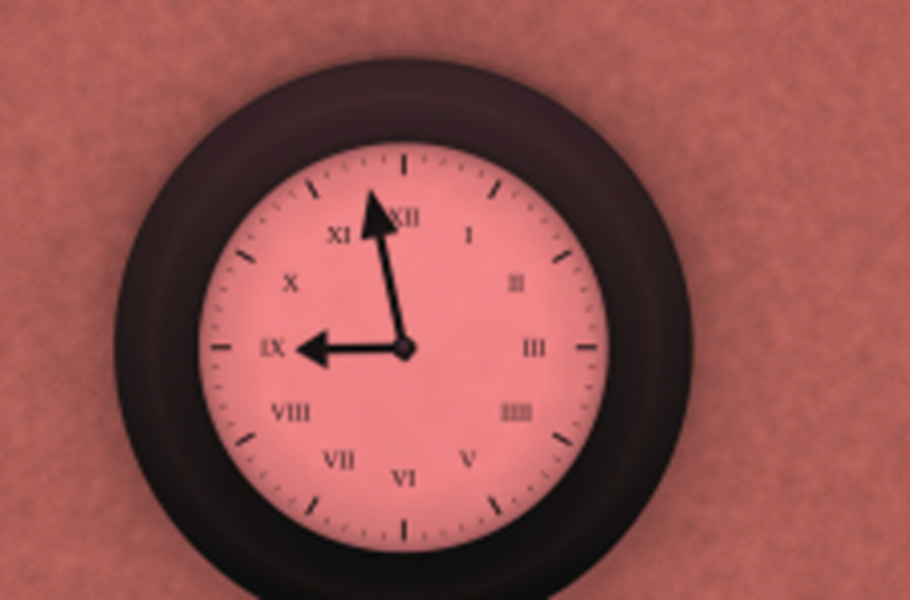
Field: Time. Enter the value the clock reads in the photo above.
8:58
